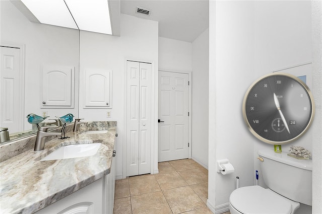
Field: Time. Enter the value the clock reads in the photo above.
11:26
